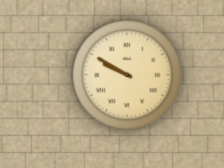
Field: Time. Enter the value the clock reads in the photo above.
9:50
